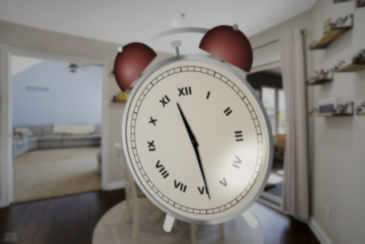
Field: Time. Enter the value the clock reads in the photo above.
11:29
